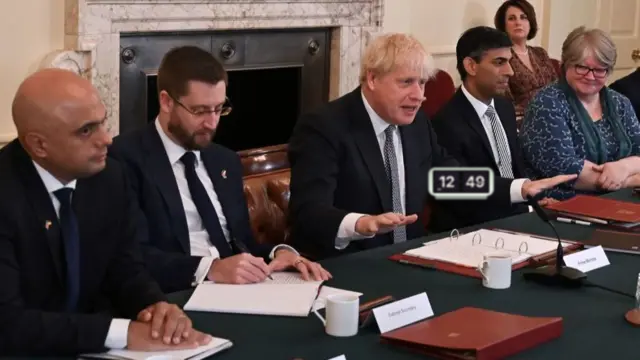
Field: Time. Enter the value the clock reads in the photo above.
12:49
